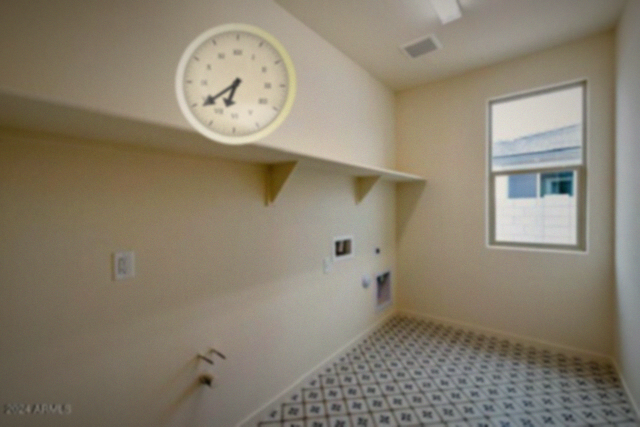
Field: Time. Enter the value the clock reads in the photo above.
6:39
